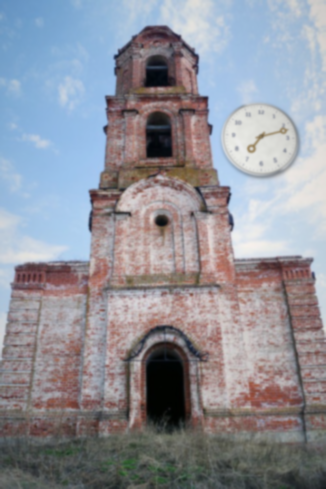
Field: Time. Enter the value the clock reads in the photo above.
7:12
